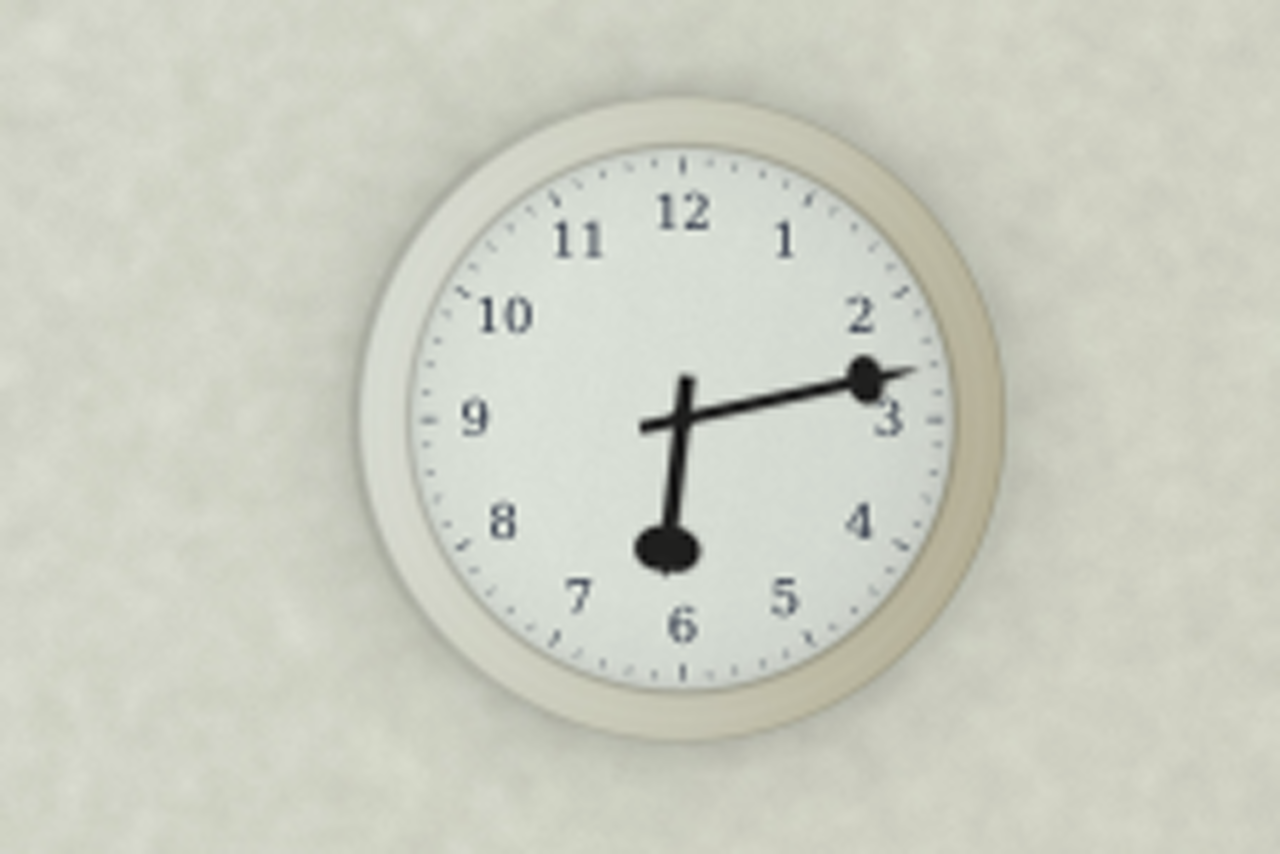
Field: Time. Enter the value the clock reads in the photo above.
6:13
